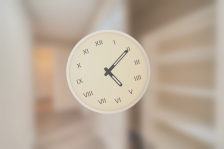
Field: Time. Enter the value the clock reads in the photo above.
5:10
